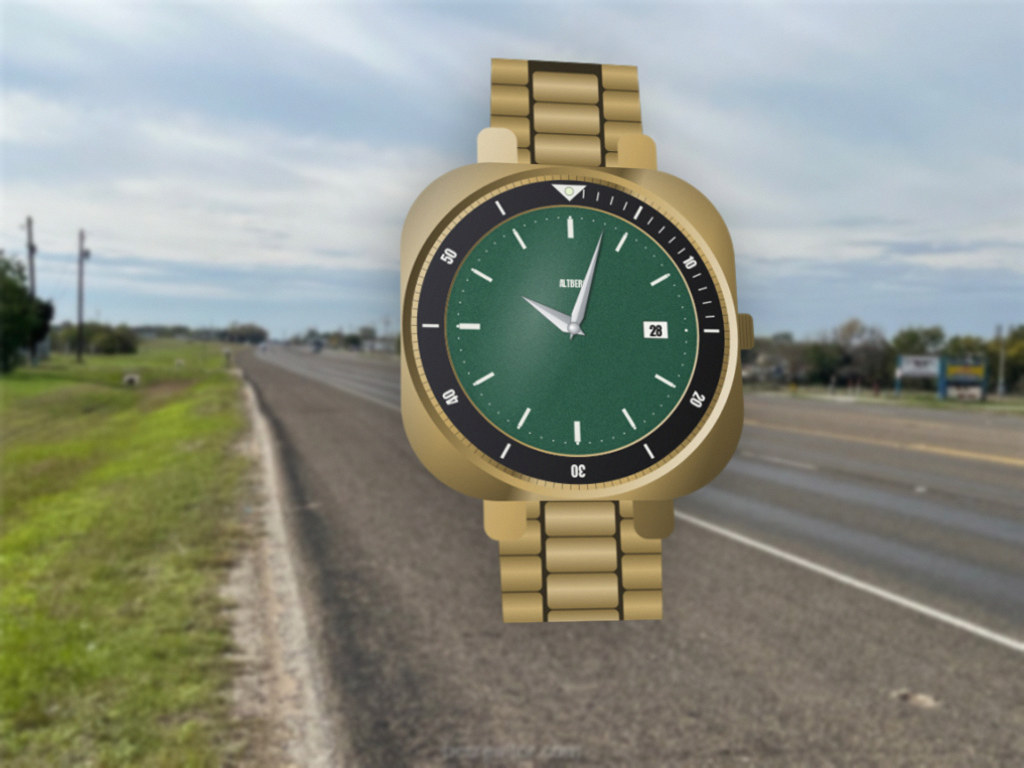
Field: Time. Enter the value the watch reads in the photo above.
10:03
